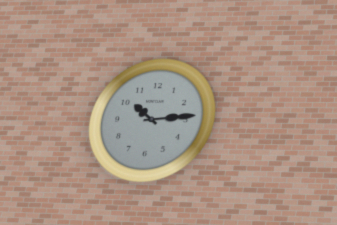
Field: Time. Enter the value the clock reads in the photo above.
10:14
